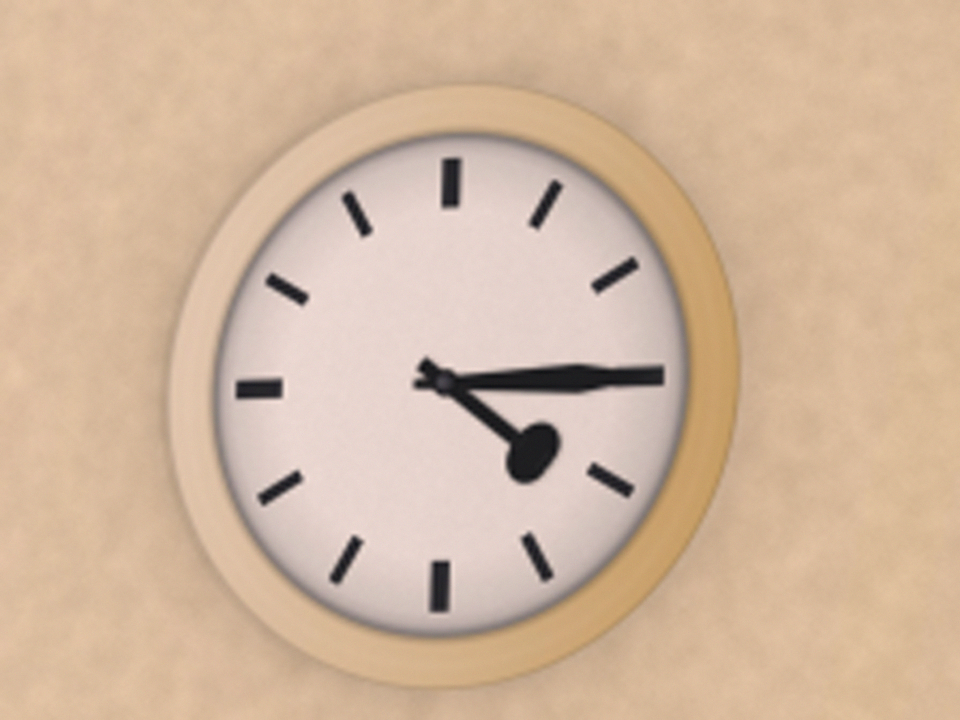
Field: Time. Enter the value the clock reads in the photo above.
4:15
